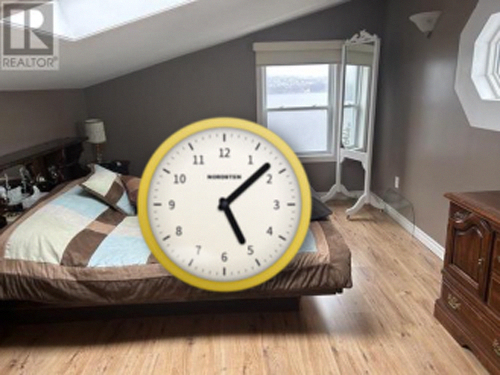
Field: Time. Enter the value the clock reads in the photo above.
5:08
